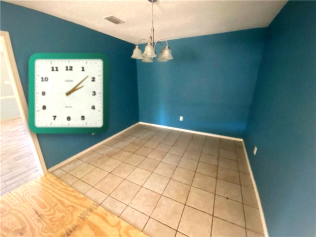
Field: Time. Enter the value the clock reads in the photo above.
2:08
